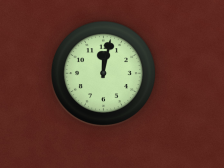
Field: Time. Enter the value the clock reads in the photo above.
12:02
